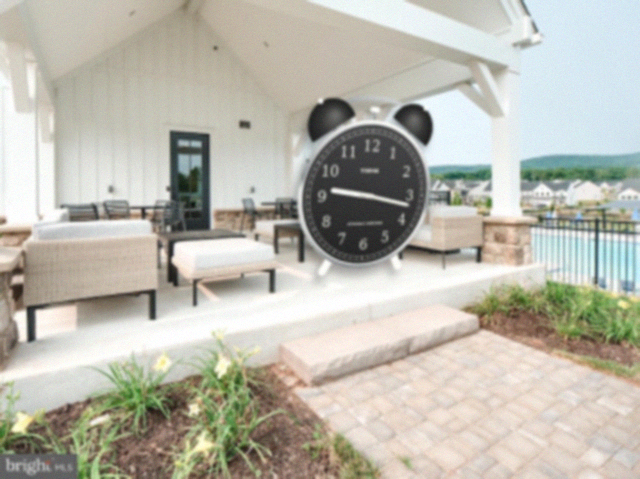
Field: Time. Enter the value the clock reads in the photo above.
9:17
